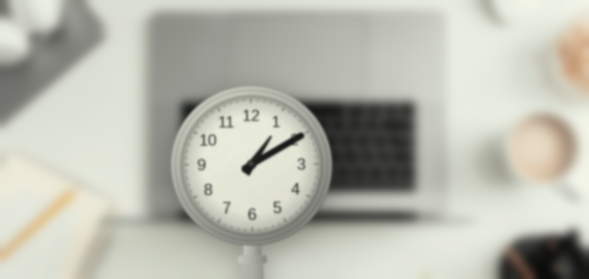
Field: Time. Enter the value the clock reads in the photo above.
1:10
